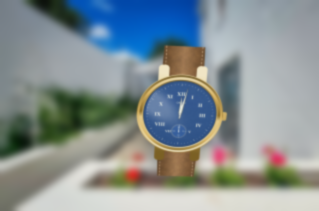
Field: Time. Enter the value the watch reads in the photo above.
12:02
